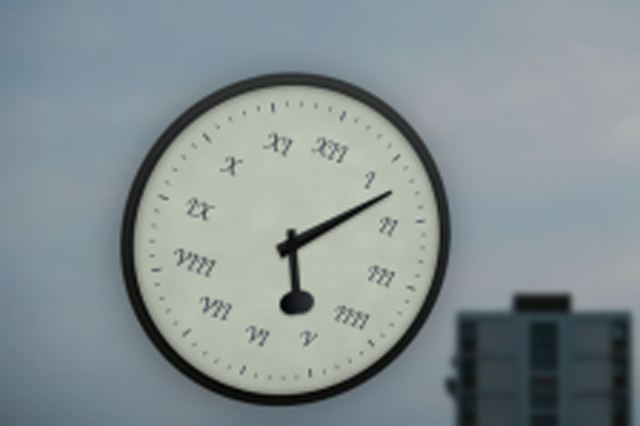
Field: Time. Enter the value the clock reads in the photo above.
5:07
